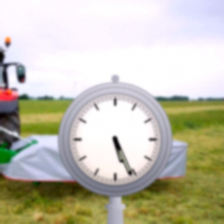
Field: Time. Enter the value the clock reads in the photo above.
5:26
